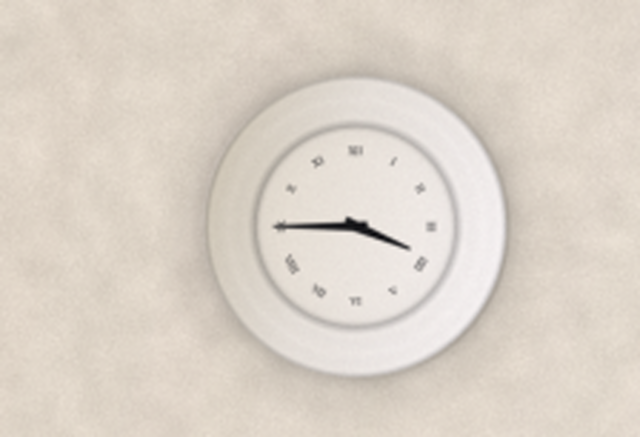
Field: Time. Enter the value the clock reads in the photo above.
3:45
